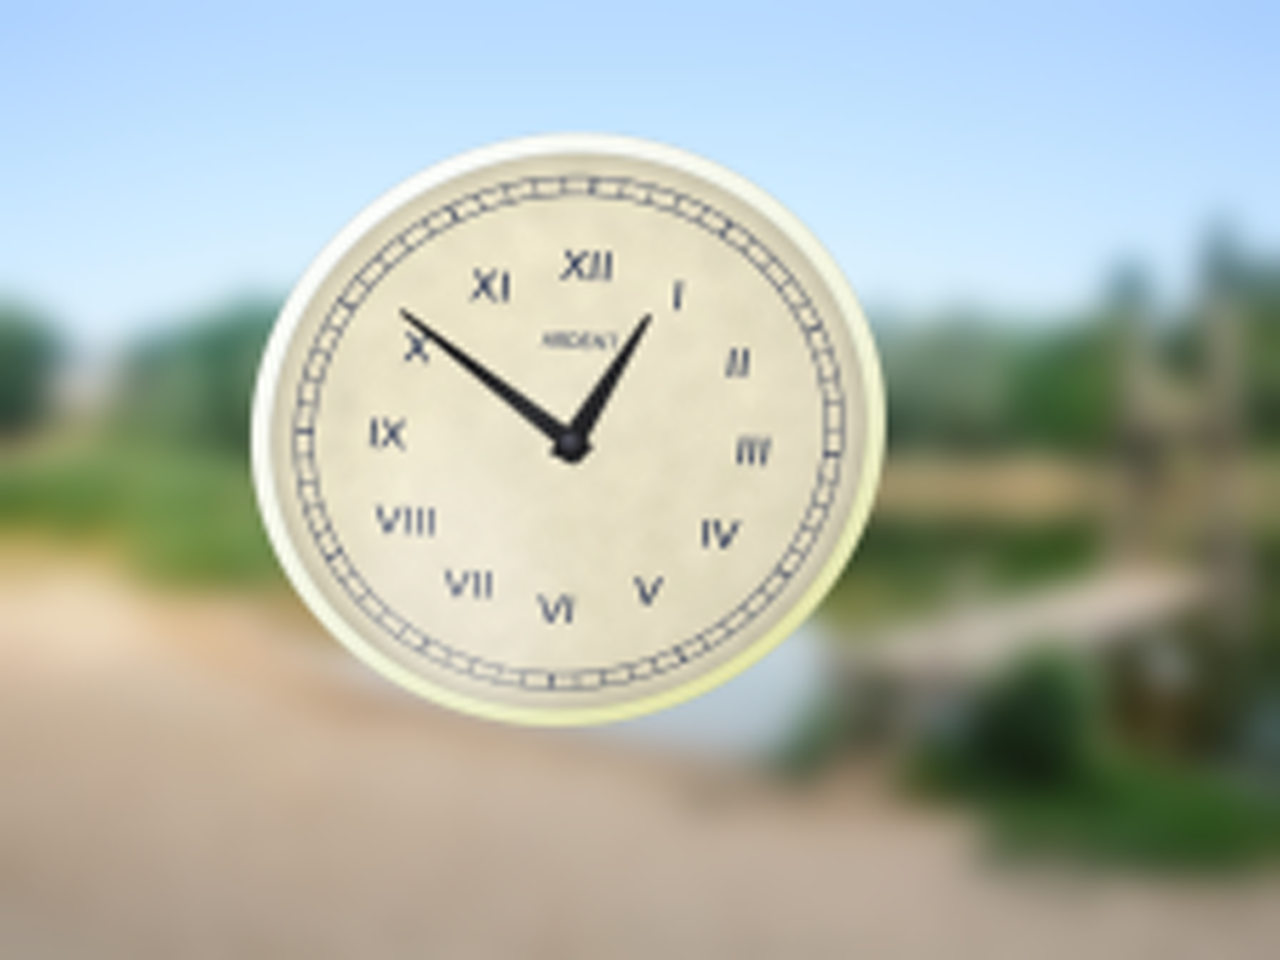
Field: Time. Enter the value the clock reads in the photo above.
12:51
